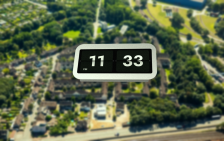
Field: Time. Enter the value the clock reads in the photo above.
11:33
